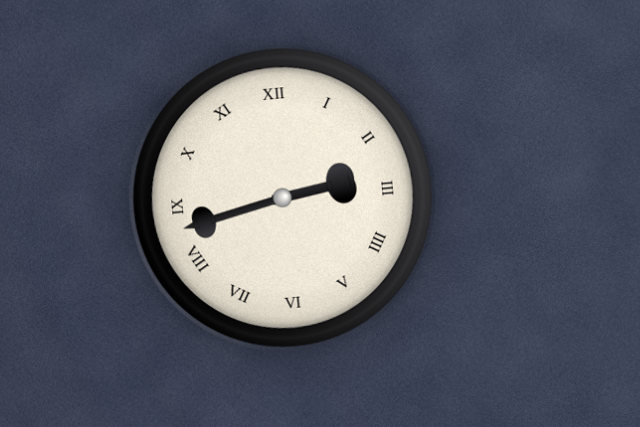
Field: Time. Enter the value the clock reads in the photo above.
2:43
